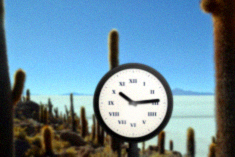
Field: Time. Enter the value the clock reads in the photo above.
10:14
